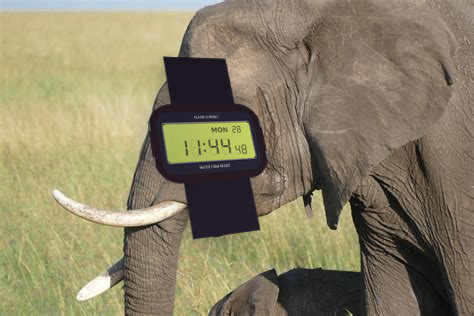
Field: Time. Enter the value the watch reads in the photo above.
11:44:48
